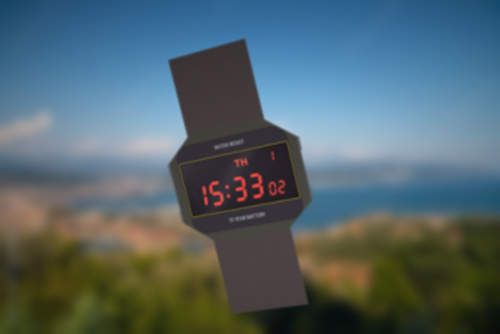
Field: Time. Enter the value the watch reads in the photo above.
15:33:02
